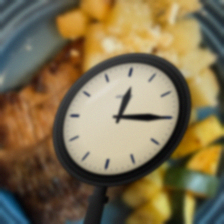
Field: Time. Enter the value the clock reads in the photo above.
12:15
